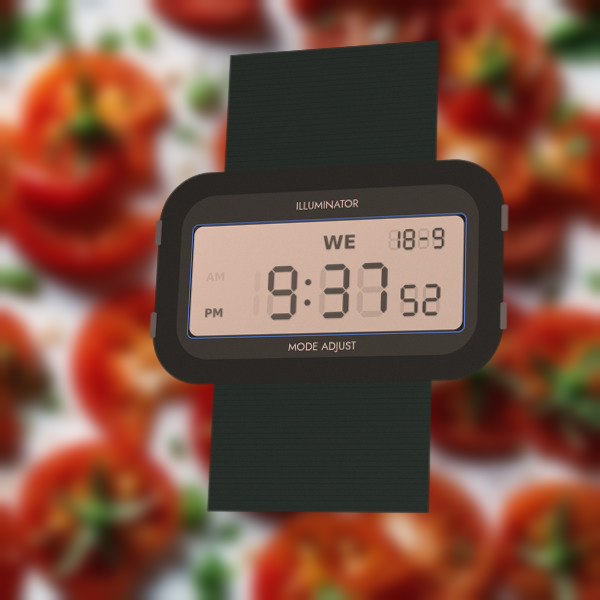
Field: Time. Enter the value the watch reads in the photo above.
9:37:52
